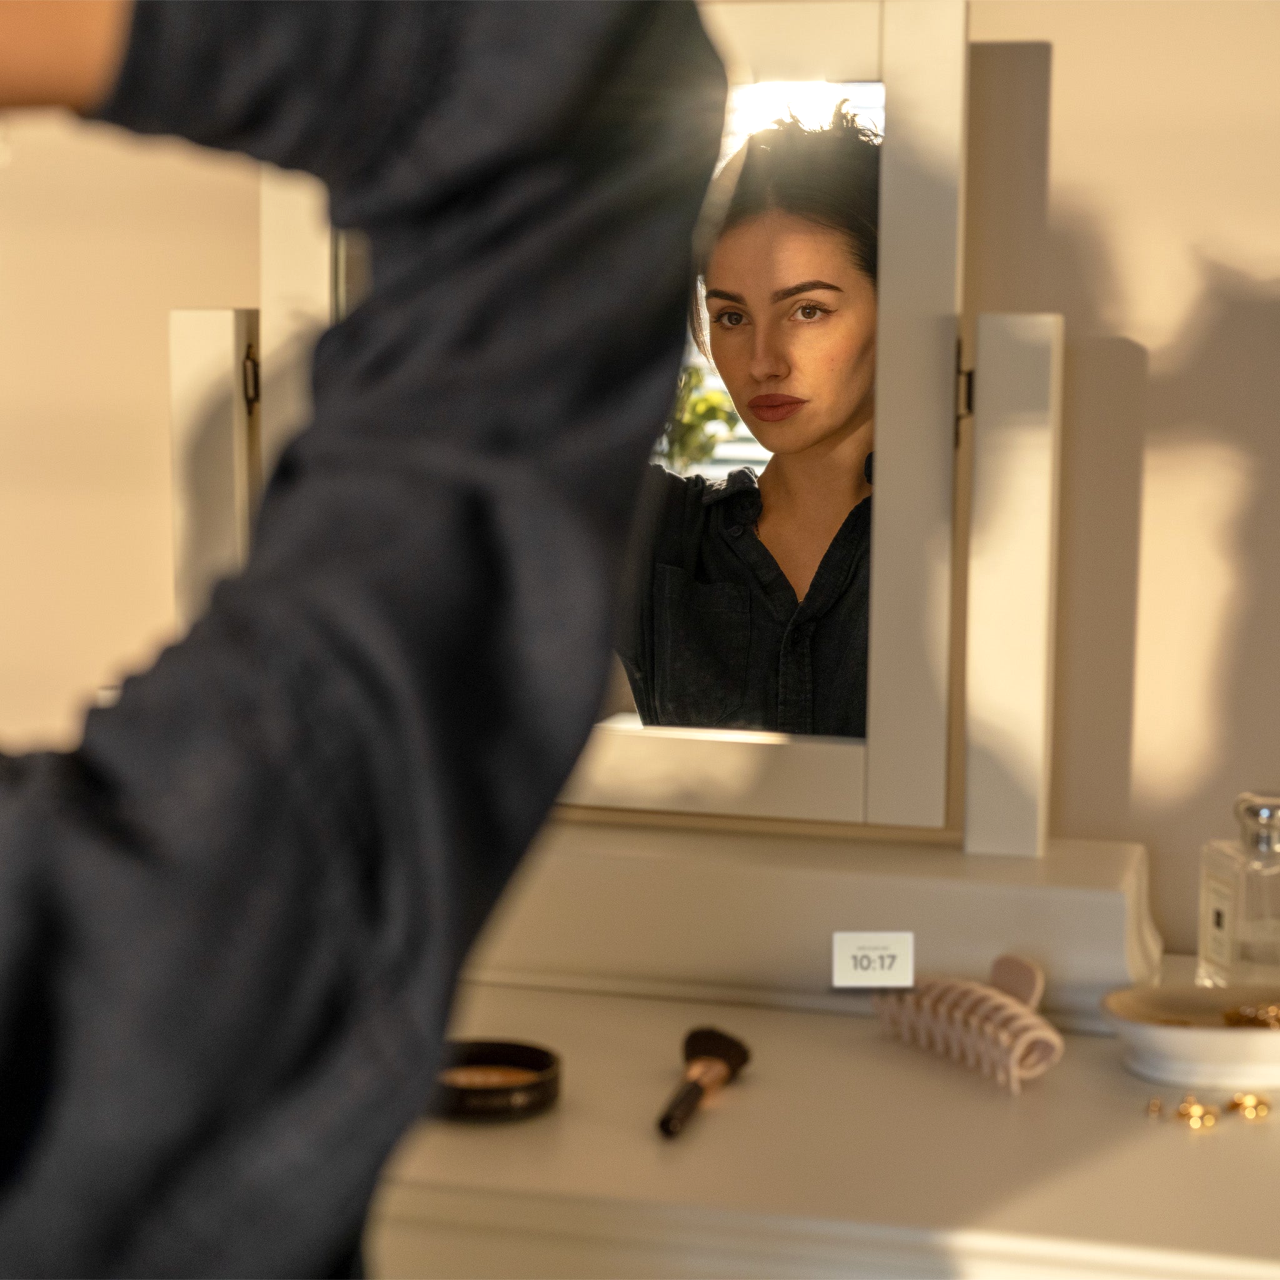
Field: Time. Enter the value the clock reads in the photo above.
10:17
